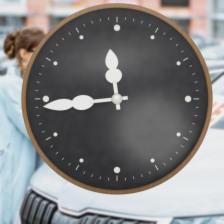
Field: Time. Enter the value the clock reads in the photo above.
11:44
